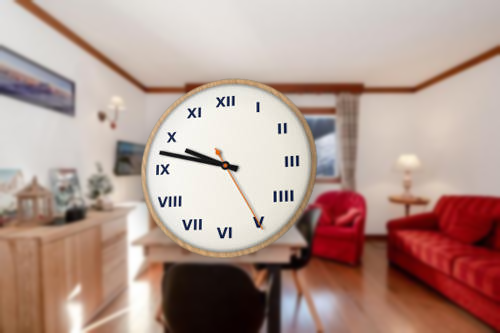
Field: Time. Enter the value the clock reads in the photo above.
9:47:25
